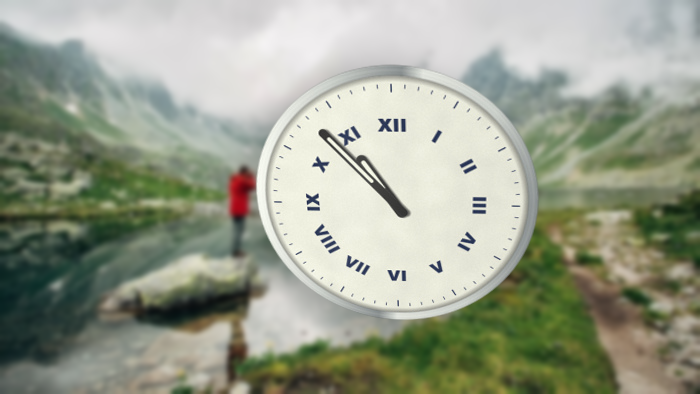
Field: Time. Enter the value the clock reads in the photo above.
10:53
